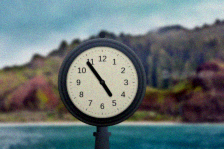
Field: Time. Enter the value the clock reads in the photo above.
4:54
